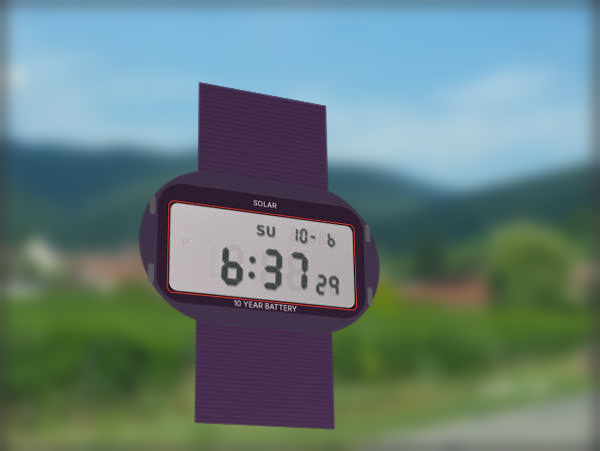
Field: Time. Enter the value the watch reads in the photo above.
6:37:29
